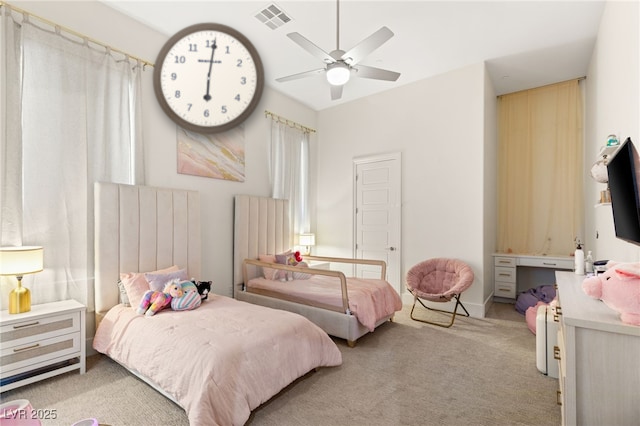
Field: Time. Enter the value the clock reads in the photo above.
6:01
